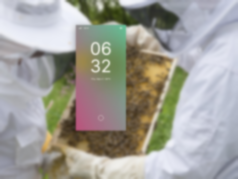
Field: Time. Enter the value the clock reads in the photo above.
6:32
